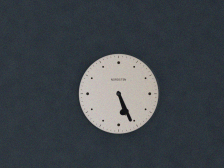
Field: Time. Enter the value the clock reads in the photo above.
5:26
